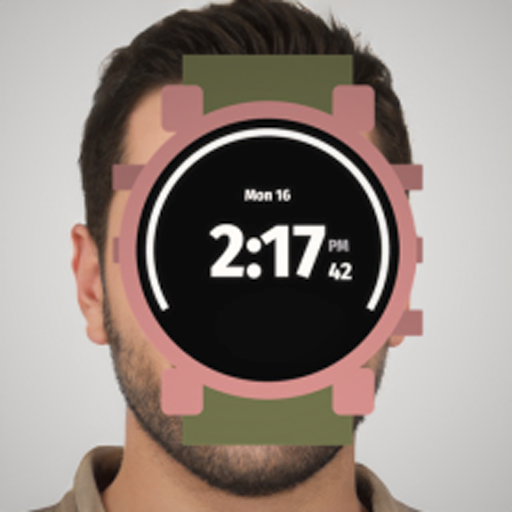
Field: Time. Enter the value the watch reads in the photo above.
2:17:42
